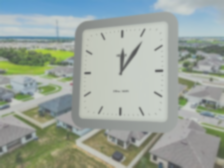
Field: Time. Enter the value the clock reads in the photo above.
12:06
